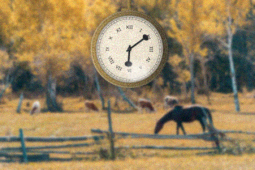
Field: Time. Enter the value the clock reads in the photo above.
6:09
